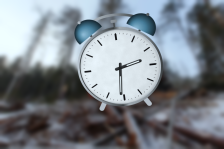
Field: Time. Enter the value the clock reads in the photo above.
2:31
